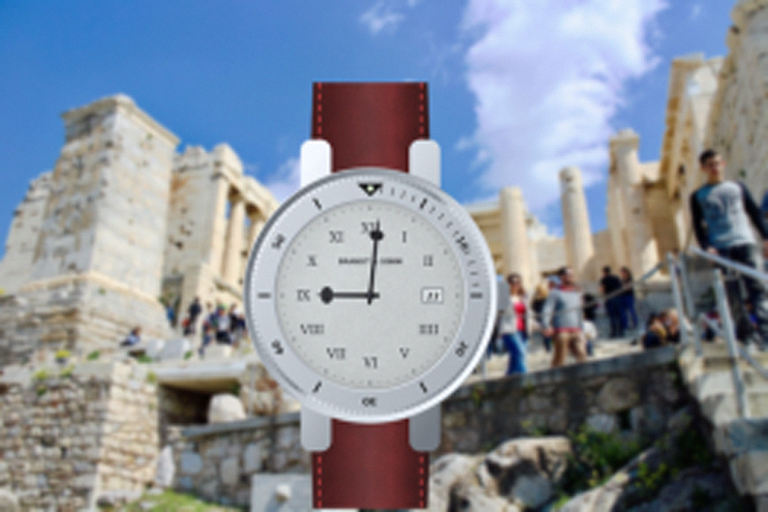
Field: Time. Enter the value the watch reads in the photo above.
9:01
